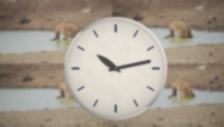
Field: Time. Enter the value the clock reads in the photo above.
10:13
